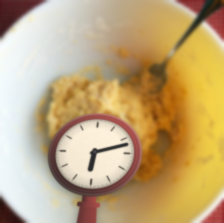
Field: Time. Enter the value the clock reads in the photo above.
6:12
